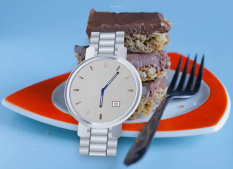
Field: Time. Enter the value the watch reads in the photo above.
6:06
